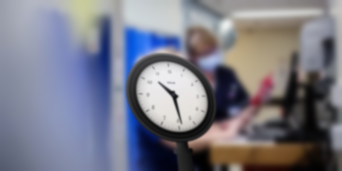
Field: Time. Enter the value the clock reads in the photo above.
10:29
